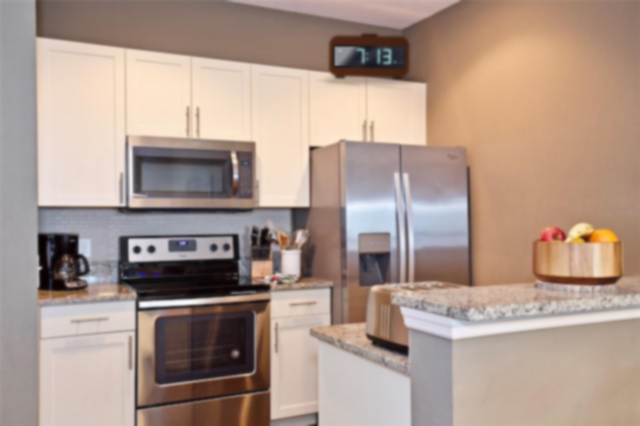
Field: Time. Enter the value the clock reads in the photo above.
7:13
